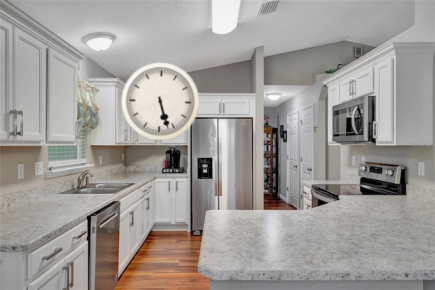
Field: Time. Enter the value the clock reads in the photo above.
5:27
